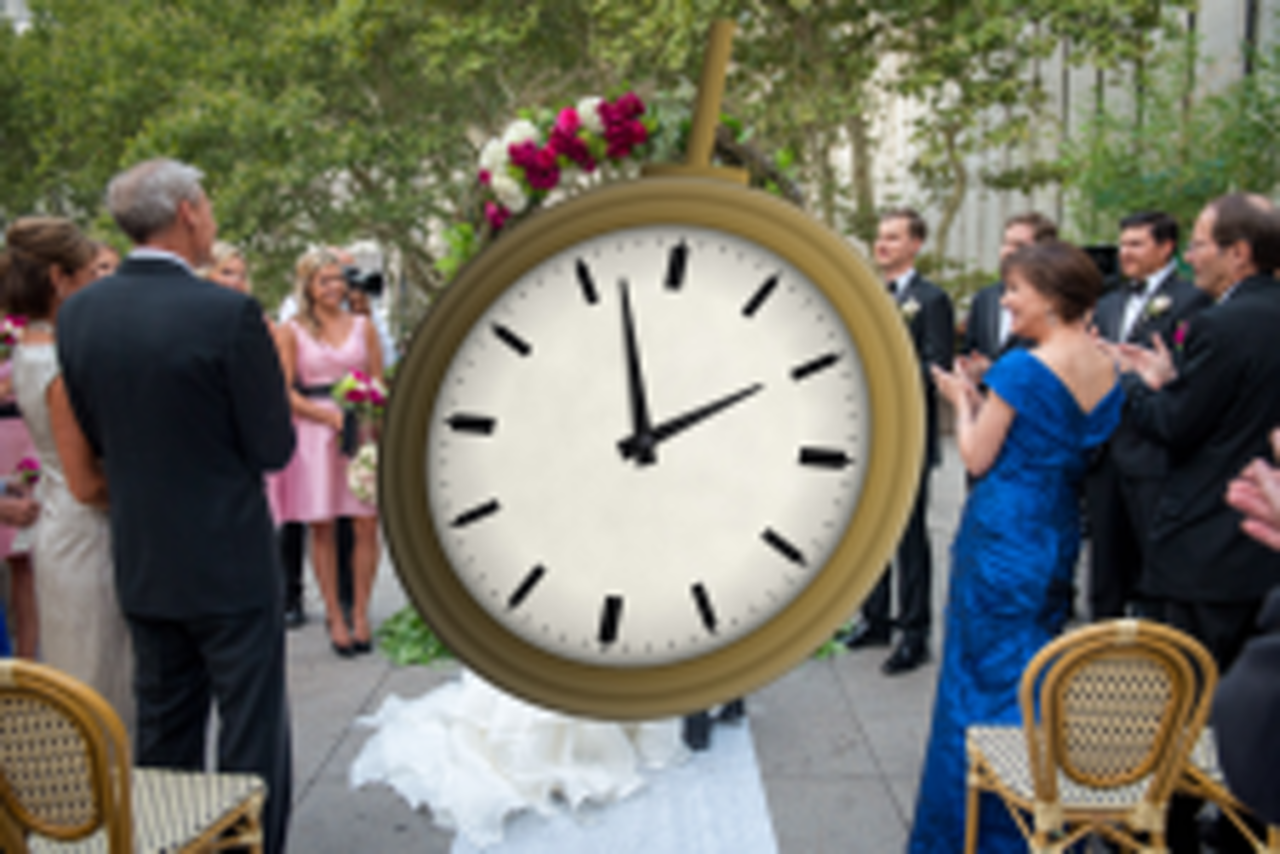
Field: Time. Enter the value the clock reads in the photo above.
1:57
